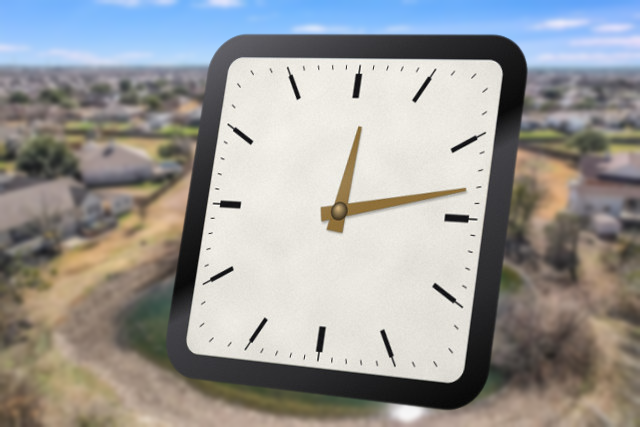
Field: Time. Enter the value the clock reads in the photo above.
12:13
